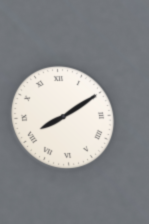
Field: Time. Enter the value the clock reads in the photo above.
8:10
